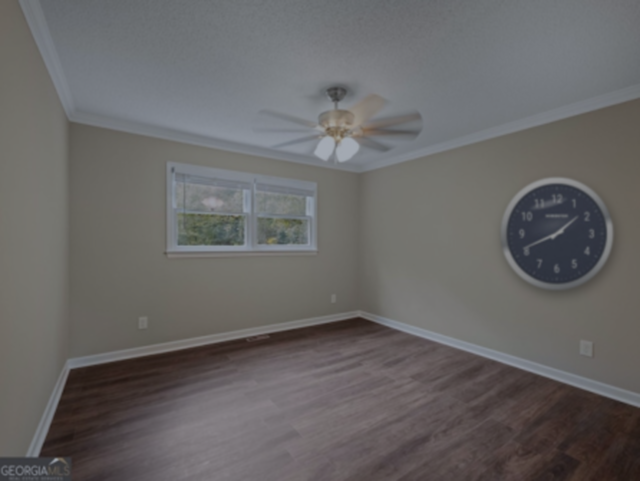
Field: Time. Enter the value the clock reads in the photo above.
1:41
